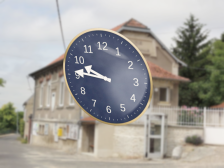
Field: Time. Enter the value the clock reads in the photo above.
9:46
